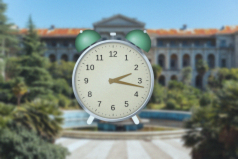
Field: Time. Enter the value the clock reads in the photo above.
2:17
